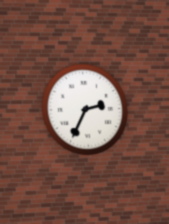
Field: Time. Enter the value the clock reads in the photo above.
2:35
